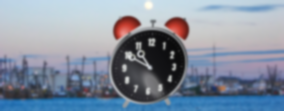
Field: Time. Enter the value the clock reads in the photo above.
10:50
